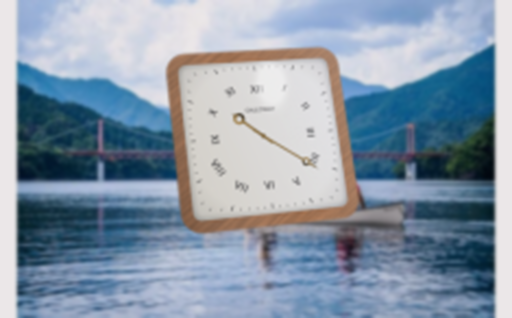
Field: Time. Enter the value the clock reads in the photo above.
10:21
